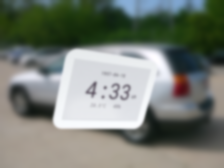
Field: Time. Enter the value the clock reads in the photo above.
4:33
